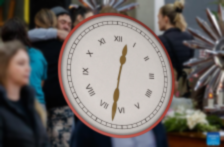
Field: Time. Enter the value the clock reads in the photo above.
12:32
